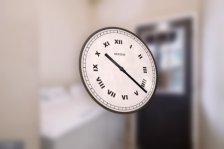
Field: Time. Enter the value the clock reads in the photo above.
10:22
